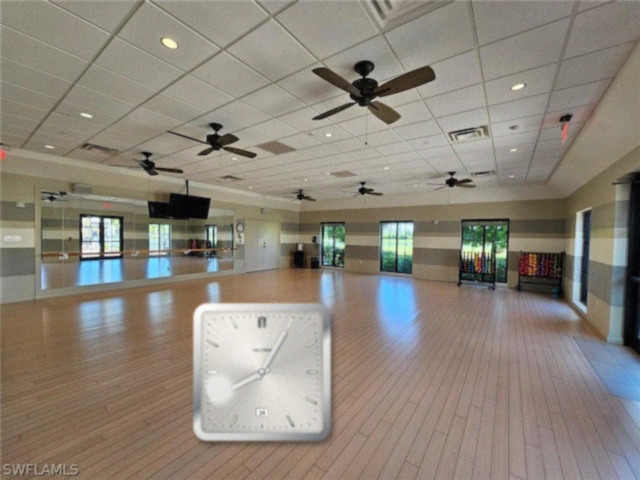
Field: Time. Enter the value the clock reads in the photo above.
8:05
